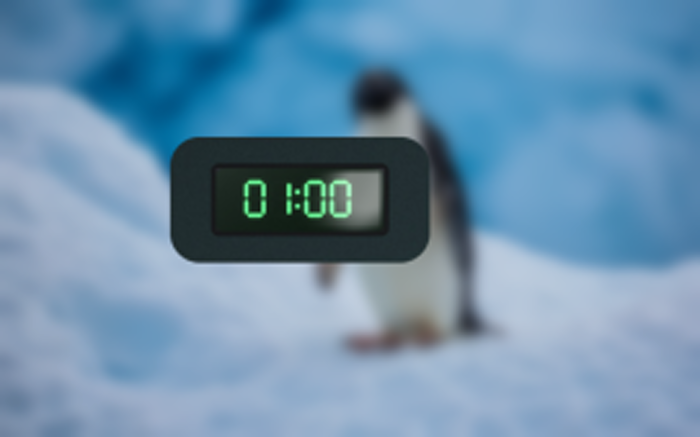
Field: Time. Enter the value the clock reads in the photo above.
1:00
